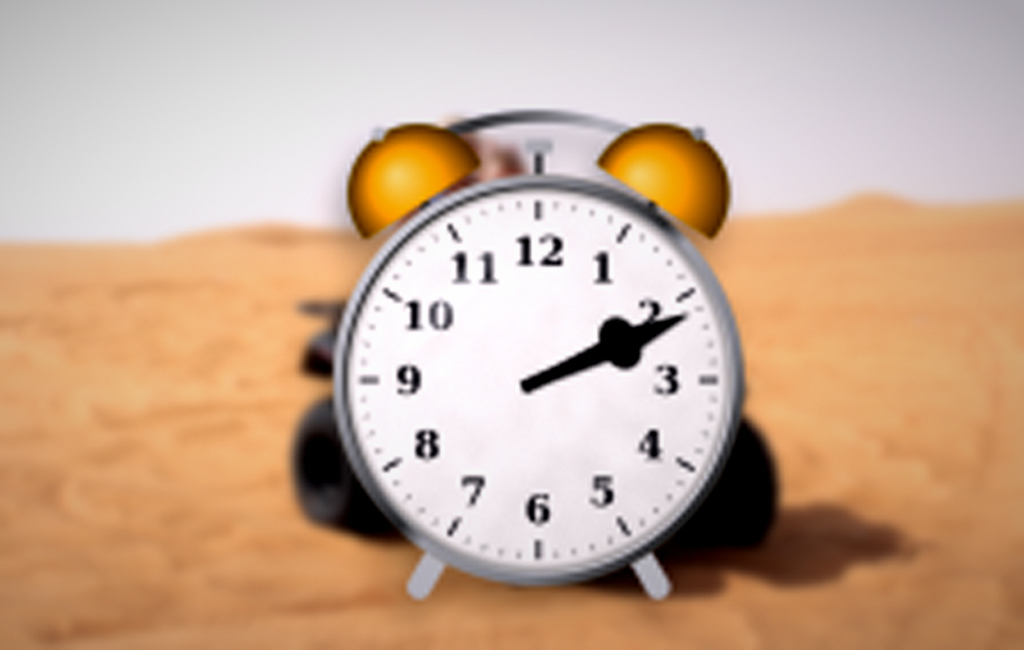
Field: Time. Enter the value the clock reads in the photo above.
2:11
